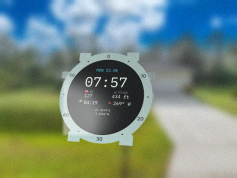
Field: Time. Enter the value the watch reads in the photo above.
7:57
